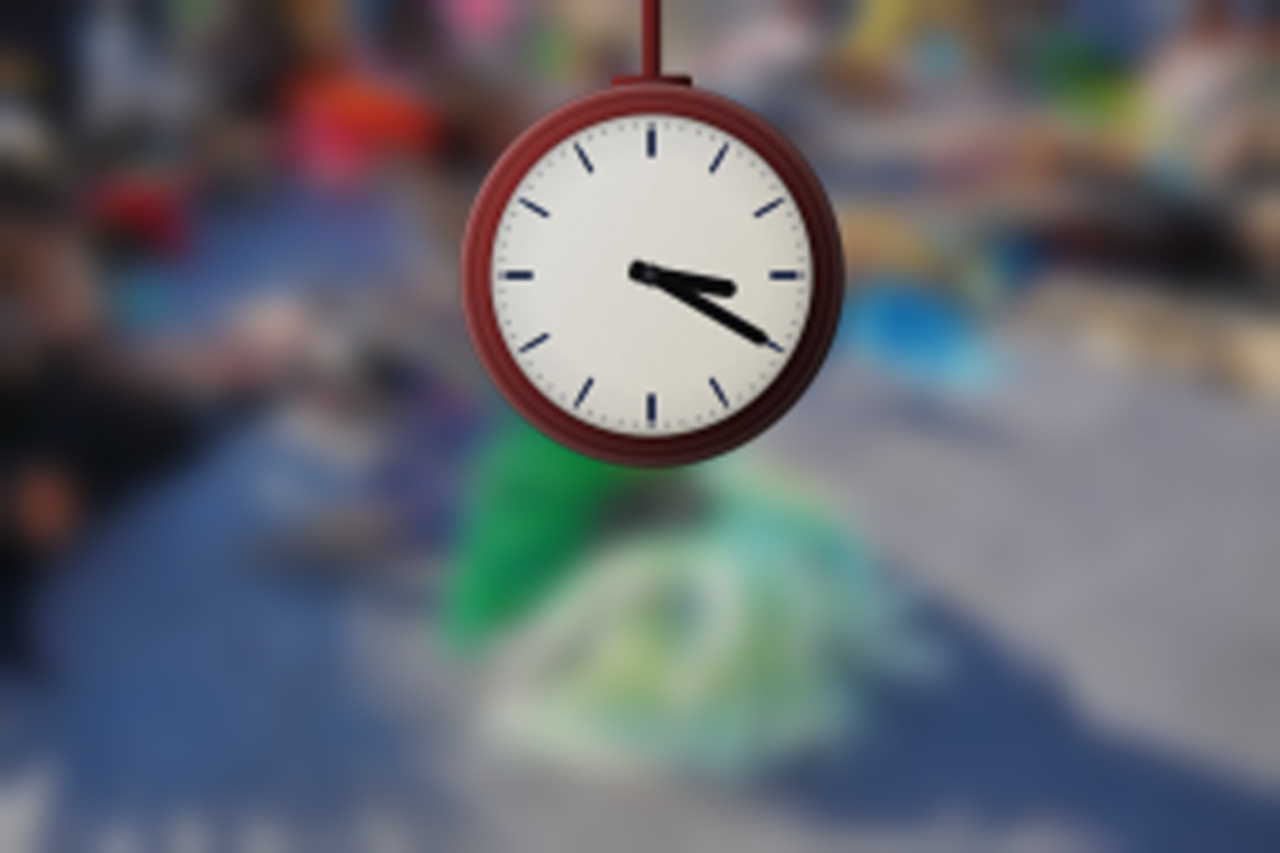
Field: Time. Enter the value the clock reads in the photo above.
3:20
